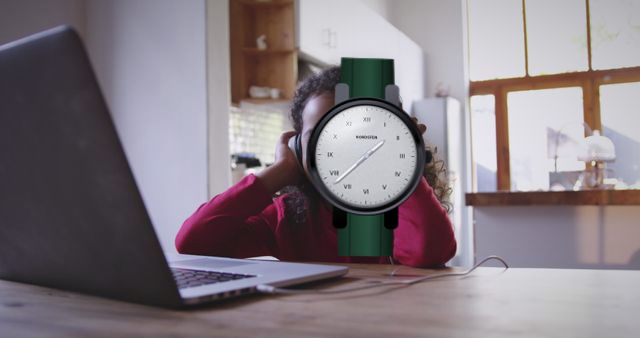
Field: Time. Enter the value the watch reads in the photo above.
1:38
